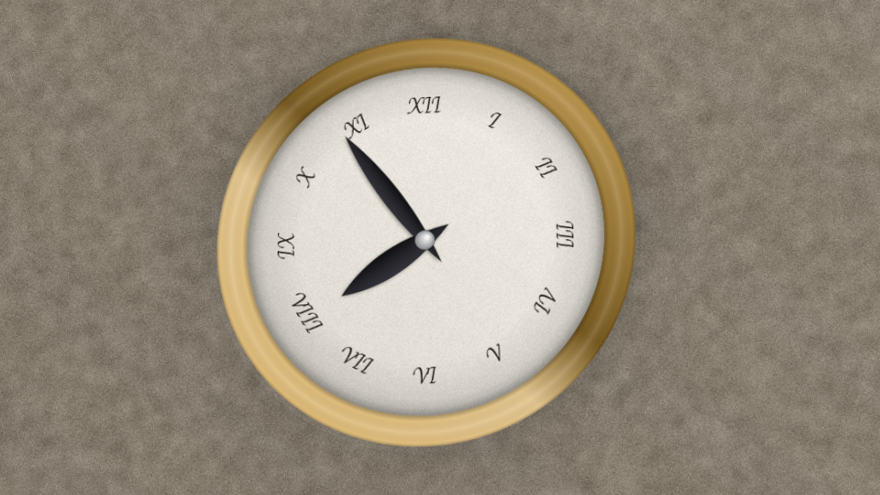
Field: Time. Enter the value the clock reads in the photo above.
7:54
